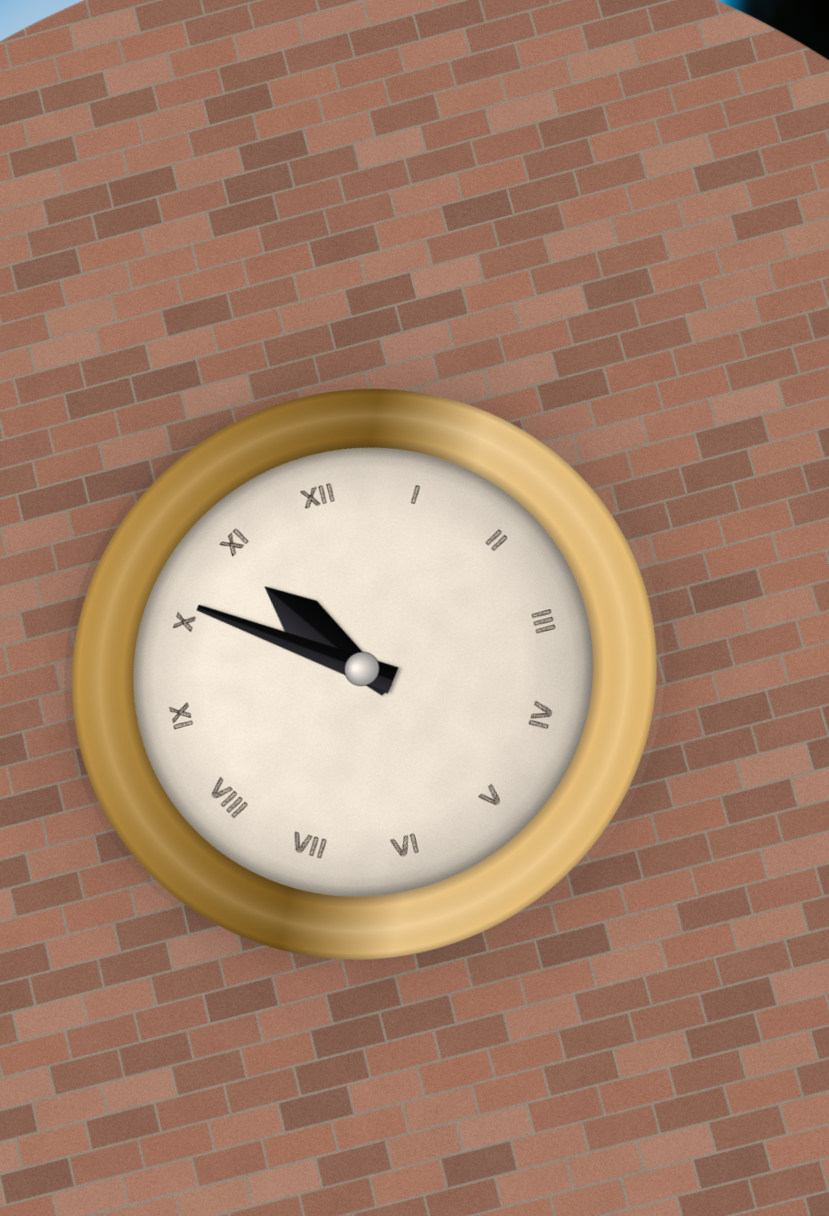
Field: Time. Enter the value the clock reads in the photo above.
10:51
